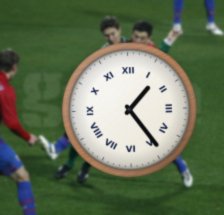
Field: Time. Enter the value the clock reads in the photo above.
1:24
